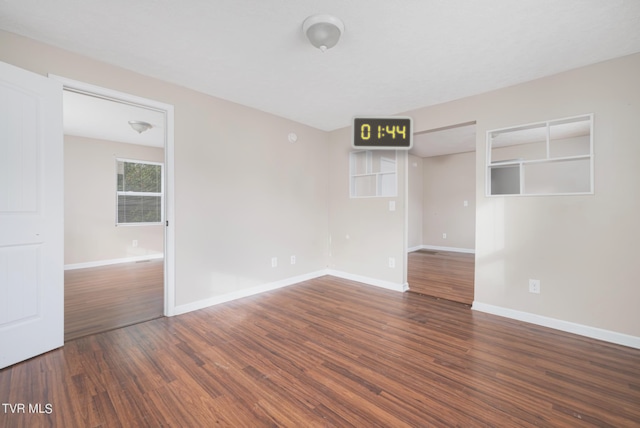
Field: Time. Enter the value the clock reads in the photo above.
1:44
